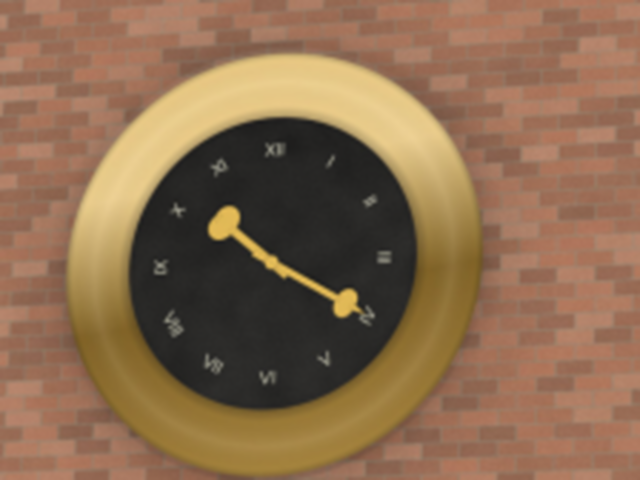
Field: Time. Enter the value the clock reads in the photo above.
10:20
